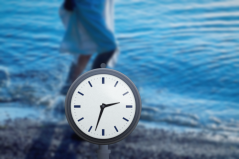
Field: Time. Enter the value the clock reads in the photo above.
2:33
